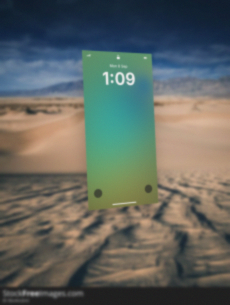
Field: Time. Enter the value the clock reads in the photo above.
1:09
